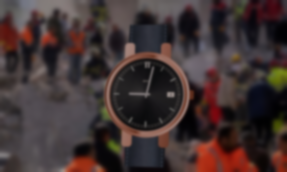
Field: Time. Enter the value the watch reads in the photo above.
9:02
